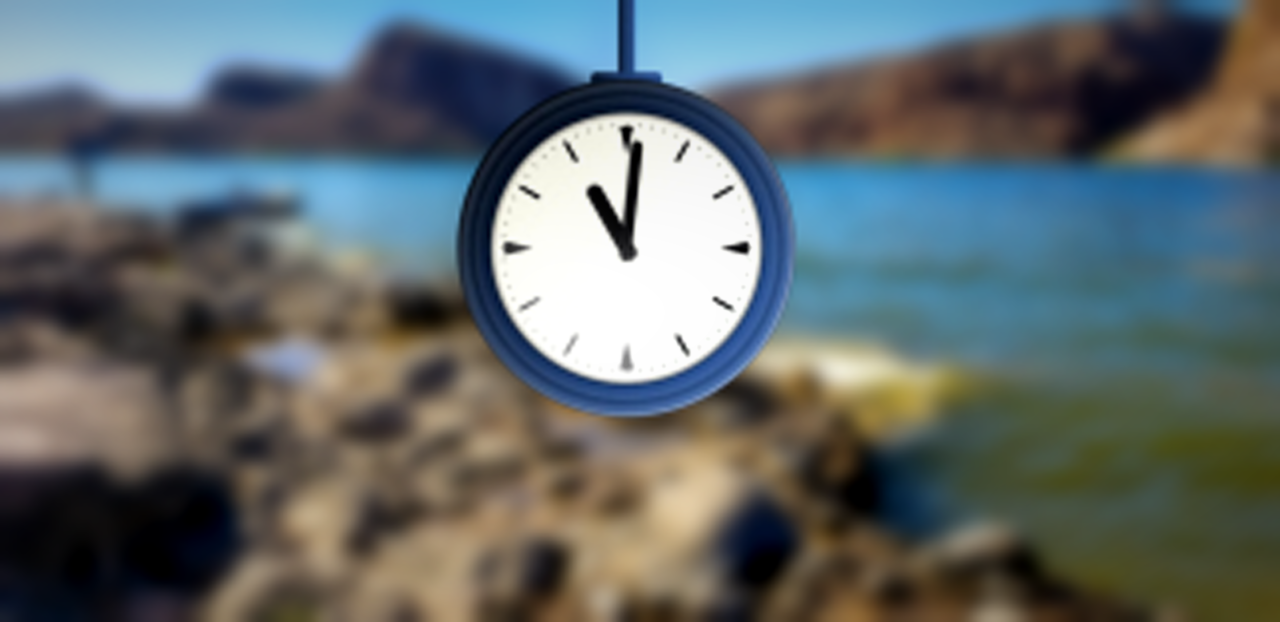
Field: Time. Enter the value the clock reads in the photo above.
11:01
